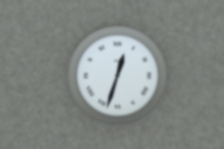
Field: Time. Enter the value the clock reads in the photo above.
12:33
